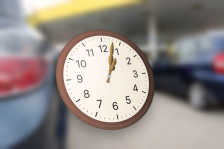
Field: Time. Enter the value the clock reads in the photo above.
1:03
